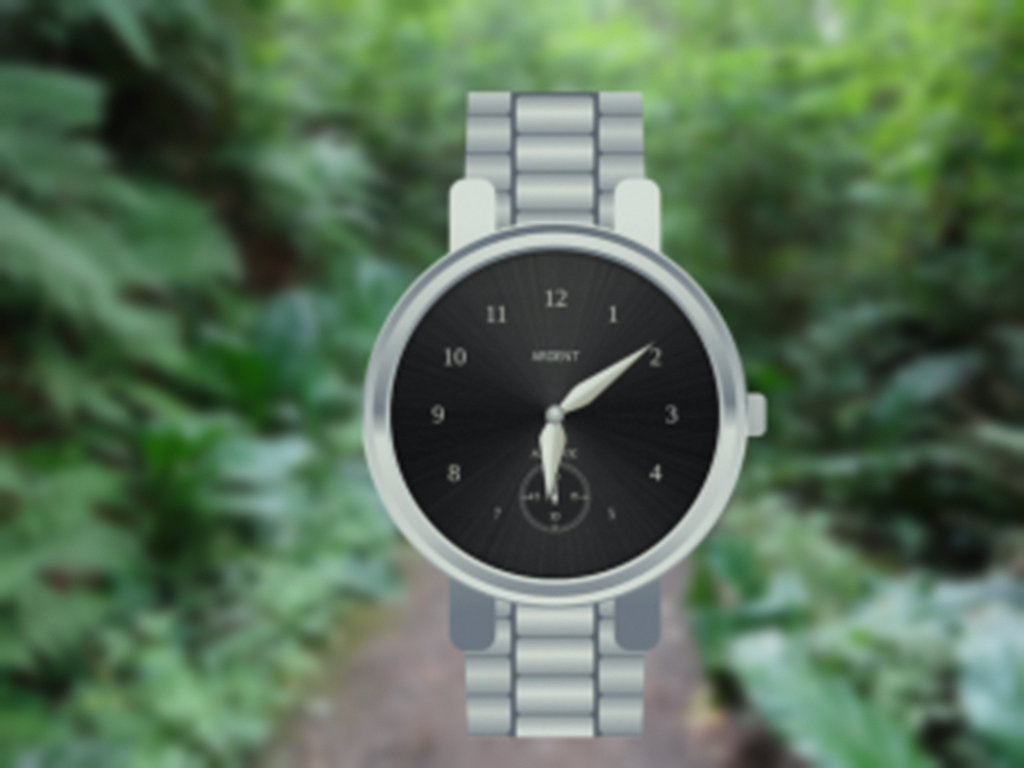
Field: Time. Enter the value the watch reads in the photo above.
6:09
